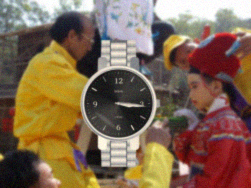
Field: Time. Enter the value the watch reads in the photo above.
3:16
